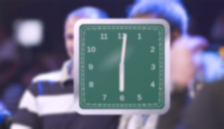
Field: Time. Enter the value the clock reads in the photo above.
6:01
